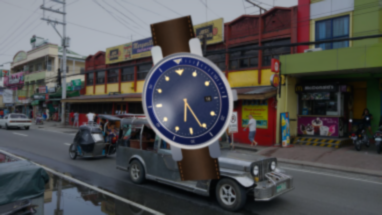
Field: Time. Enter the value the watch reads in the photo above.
6:26
